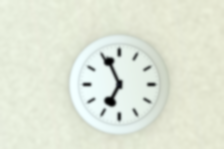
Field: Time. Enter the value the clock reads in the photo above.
6:56
